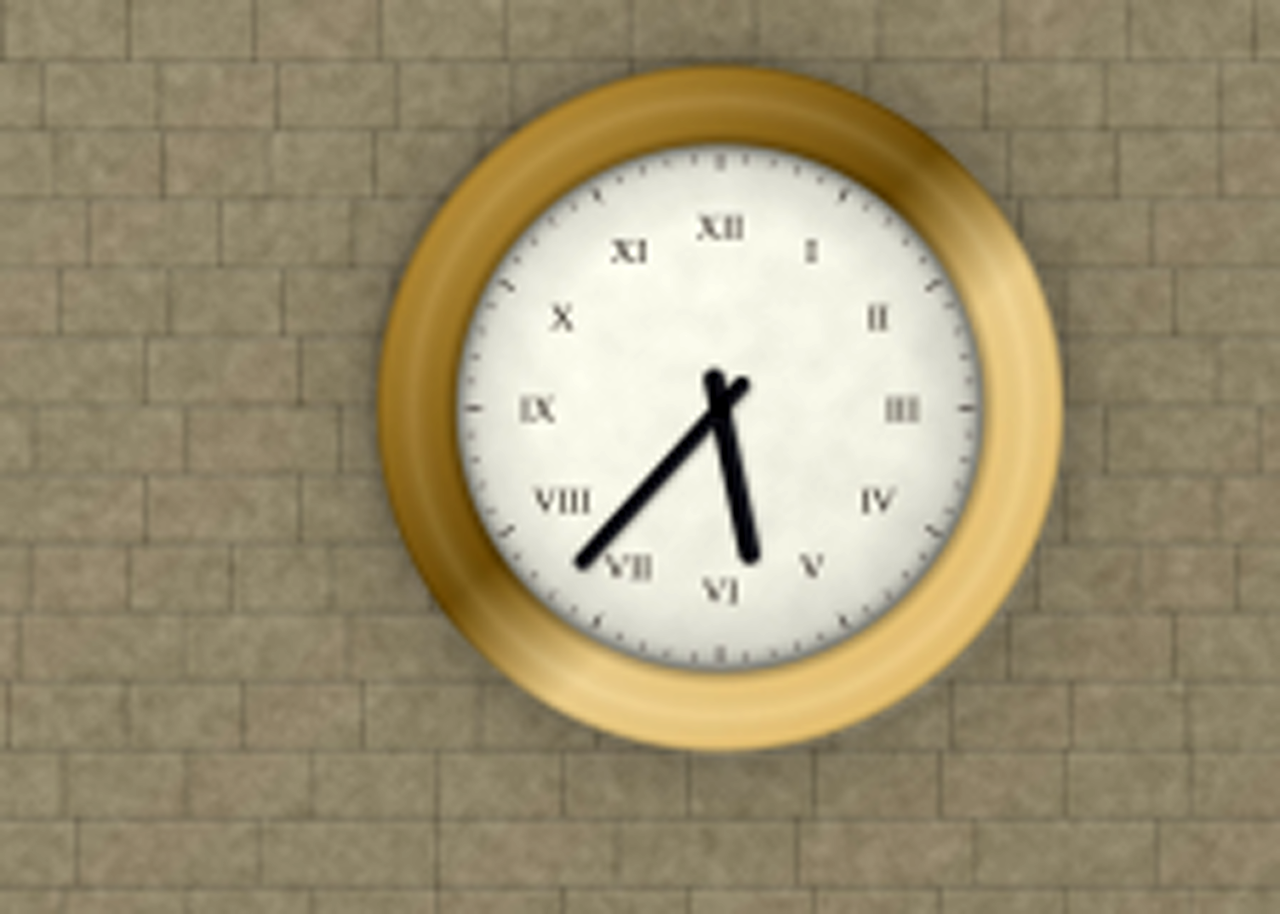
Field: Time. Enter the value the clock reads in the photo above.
5:37
